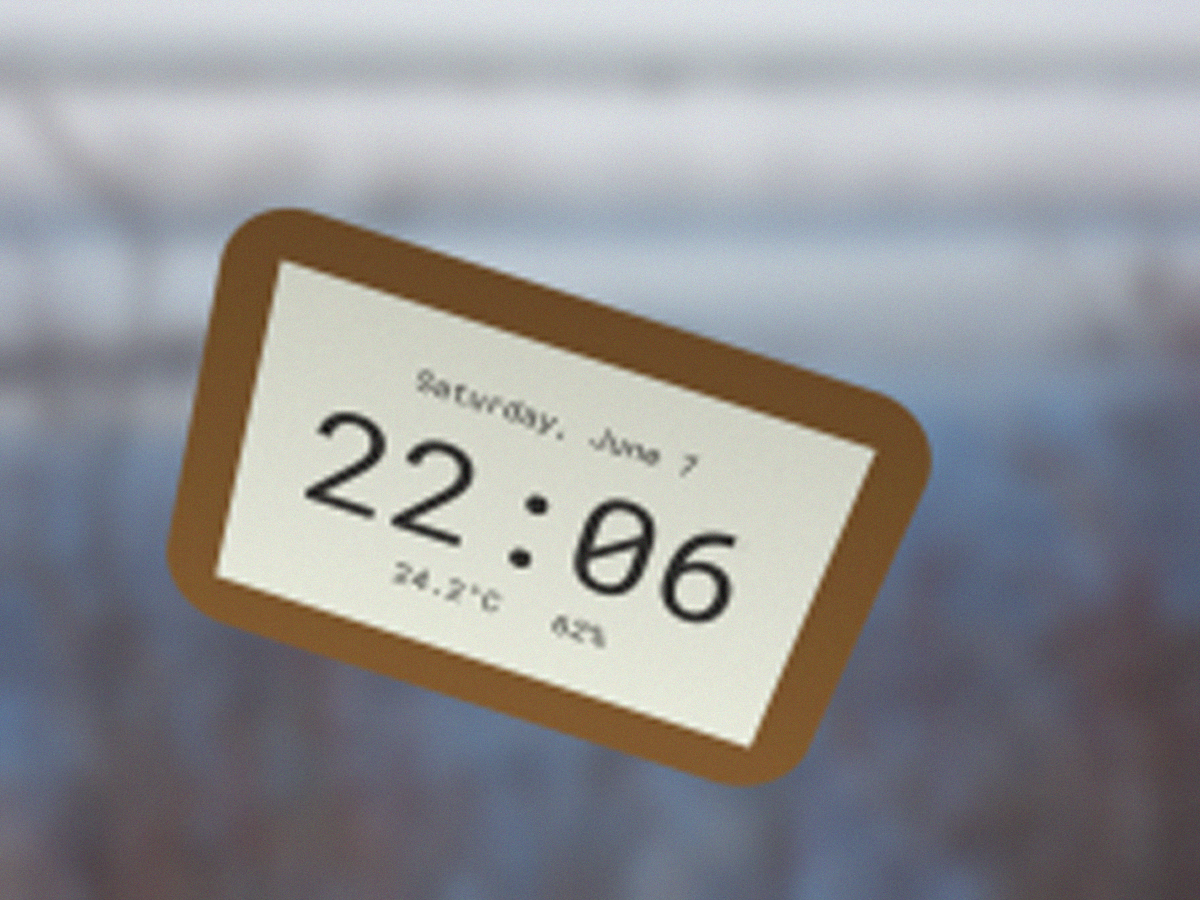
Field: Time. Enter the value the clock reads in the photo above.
22:06
